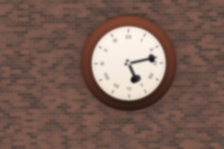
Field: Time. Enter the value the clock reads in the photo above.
5:13
